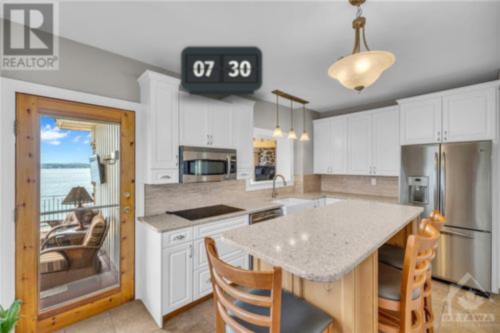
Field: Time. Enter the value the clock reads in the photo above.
7:30
